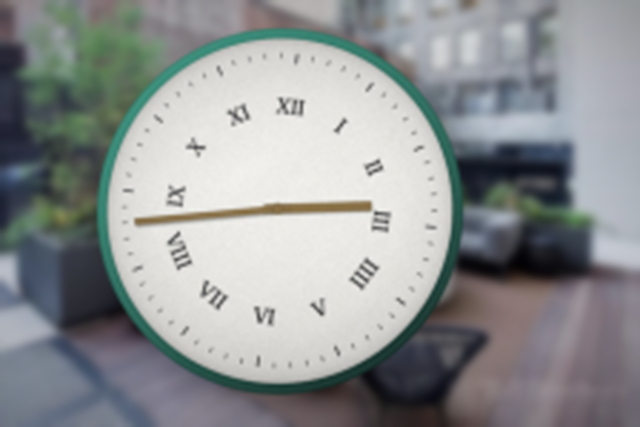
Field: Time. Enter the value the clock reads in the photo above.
2:43
